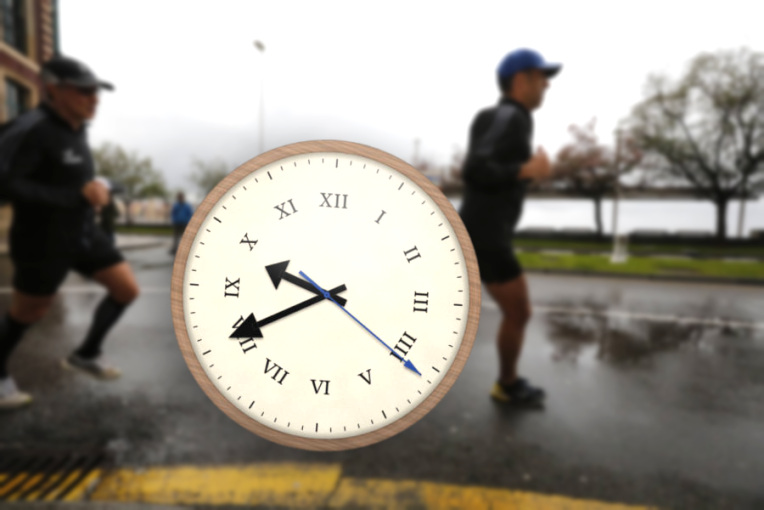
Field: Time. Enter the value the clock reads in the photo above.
9:40:21
